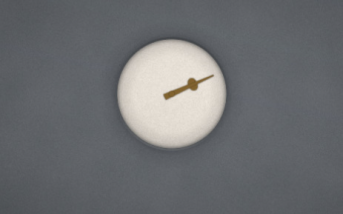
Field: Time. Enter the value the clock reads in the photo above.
2:11
